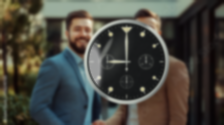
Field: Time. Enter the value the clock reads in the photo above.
9:00
